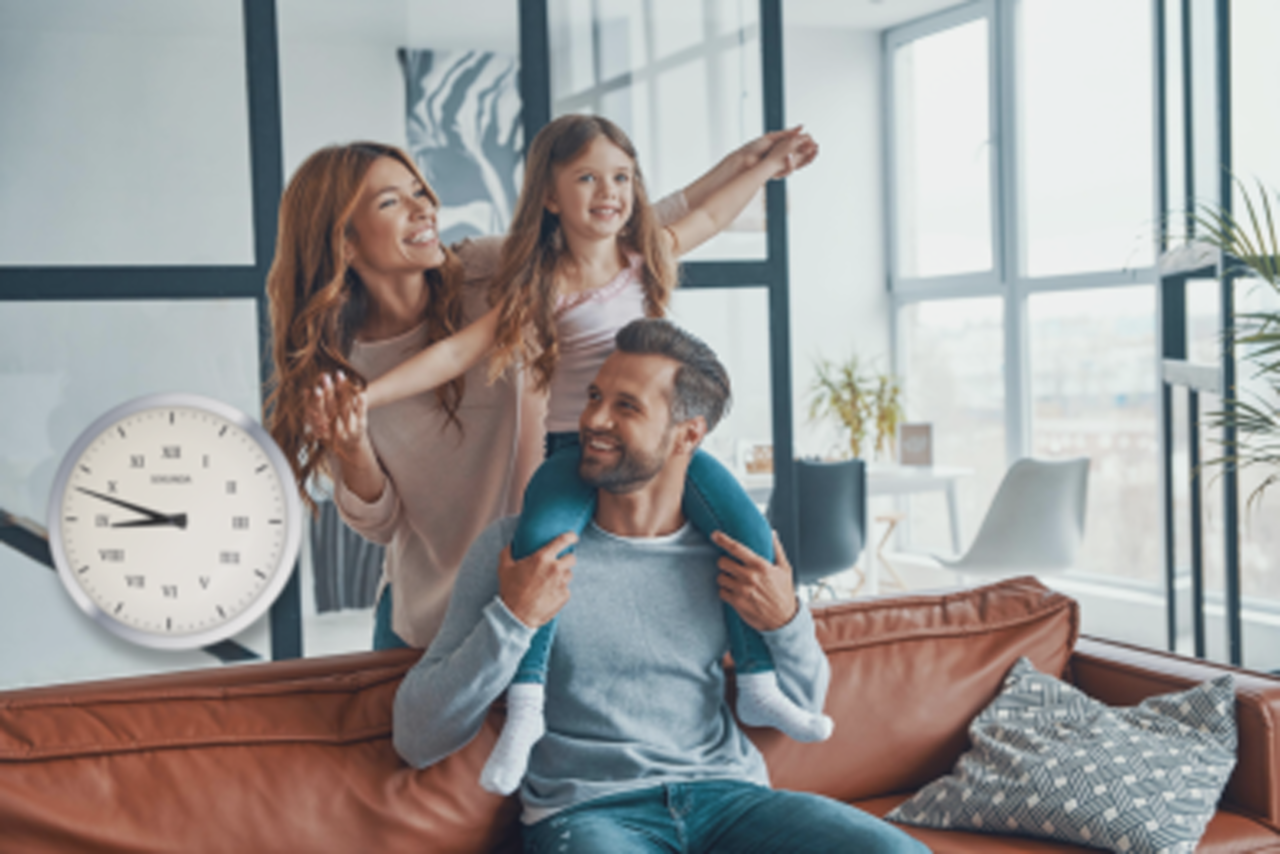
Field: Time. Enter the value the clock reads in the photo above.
8:48
